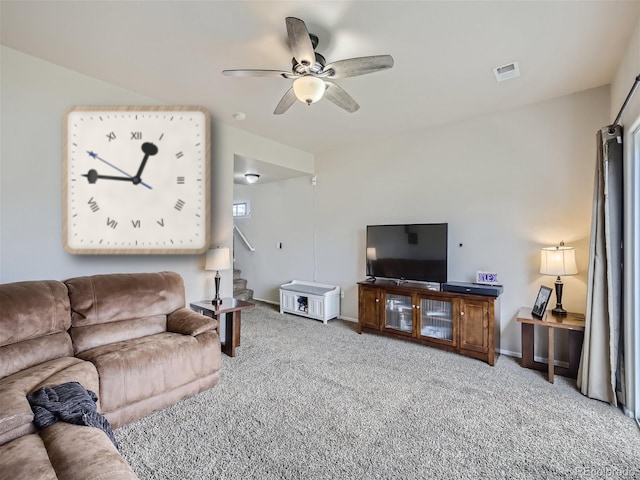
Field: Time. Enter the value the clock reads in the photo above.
12:45:50
